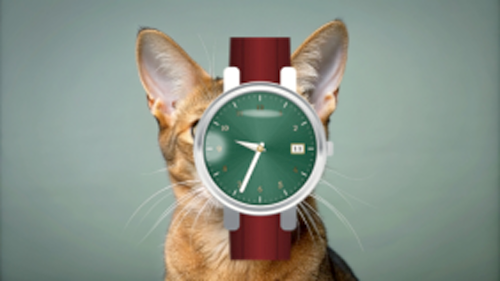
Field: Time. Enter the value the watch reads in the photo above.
9:34
